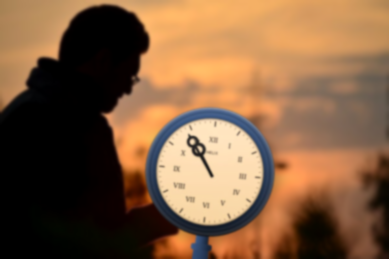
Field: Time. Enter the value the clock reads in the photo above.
10:54
